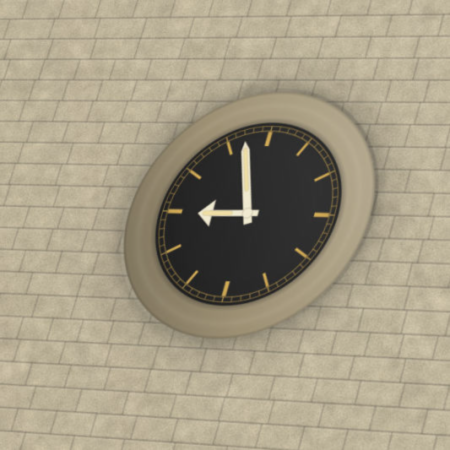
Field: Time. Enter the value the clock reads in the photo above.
8:57
